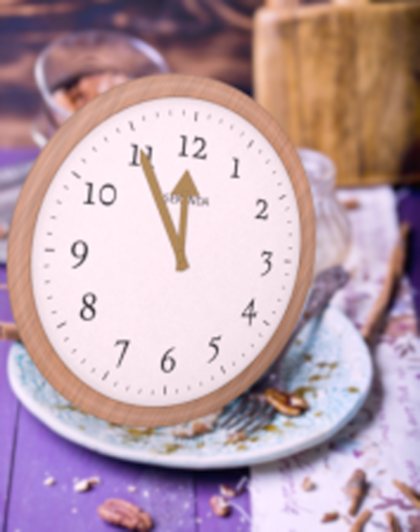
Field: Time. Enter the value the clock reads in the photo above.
11:55
